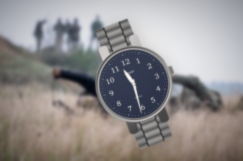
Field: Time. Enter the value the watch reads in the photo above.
11:31
